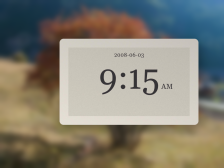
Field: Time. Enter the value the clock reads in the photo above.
9:15
